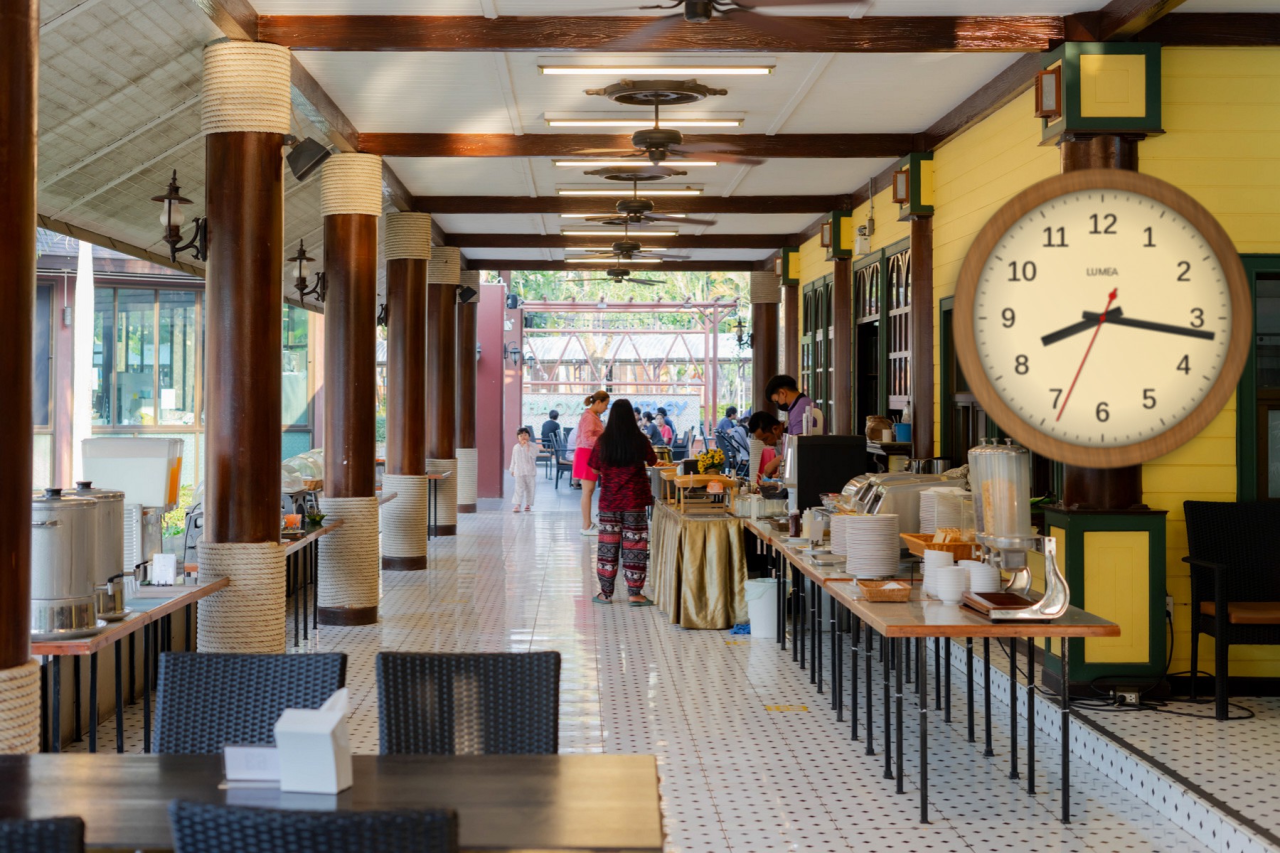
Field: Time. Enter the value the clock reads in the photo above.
8:16:34
